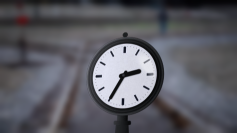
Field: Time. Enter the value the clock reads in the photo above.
2:35
